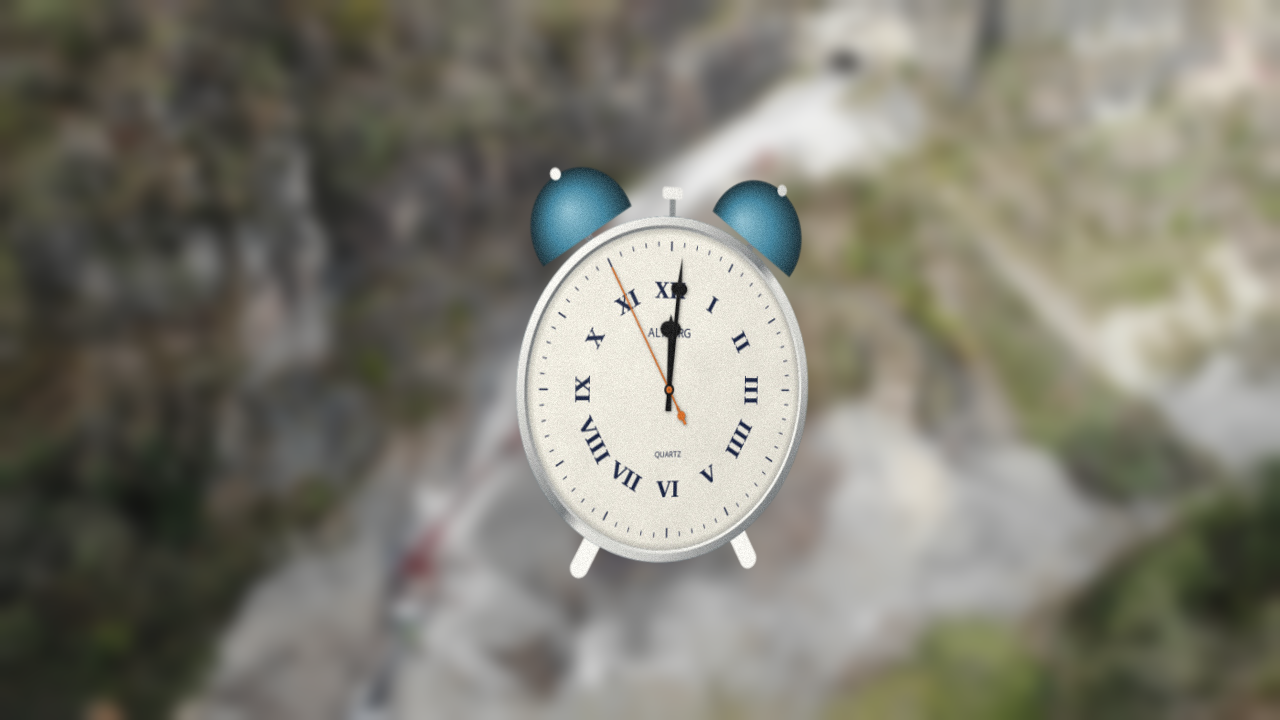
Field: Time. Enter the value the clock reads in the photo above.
12:00:55
